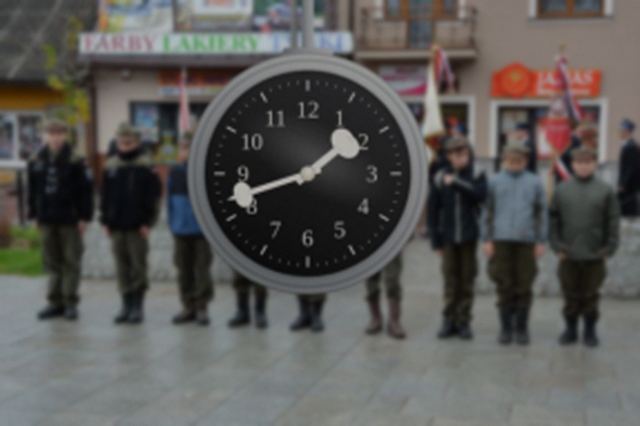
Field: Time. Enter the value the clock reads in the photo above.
1:42
